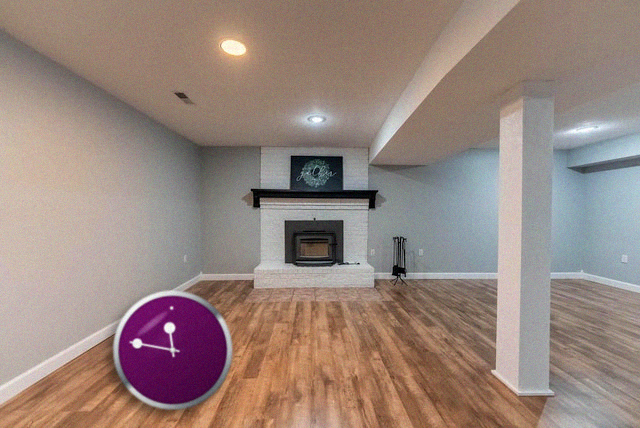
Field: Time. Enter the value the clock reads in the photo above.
11:47
